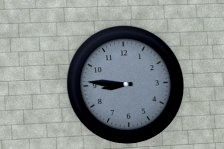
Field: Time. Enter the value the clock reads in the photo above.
8:46
